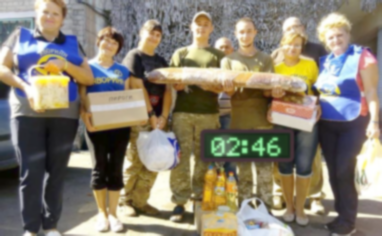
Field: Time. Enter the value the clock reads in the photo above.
2:46
